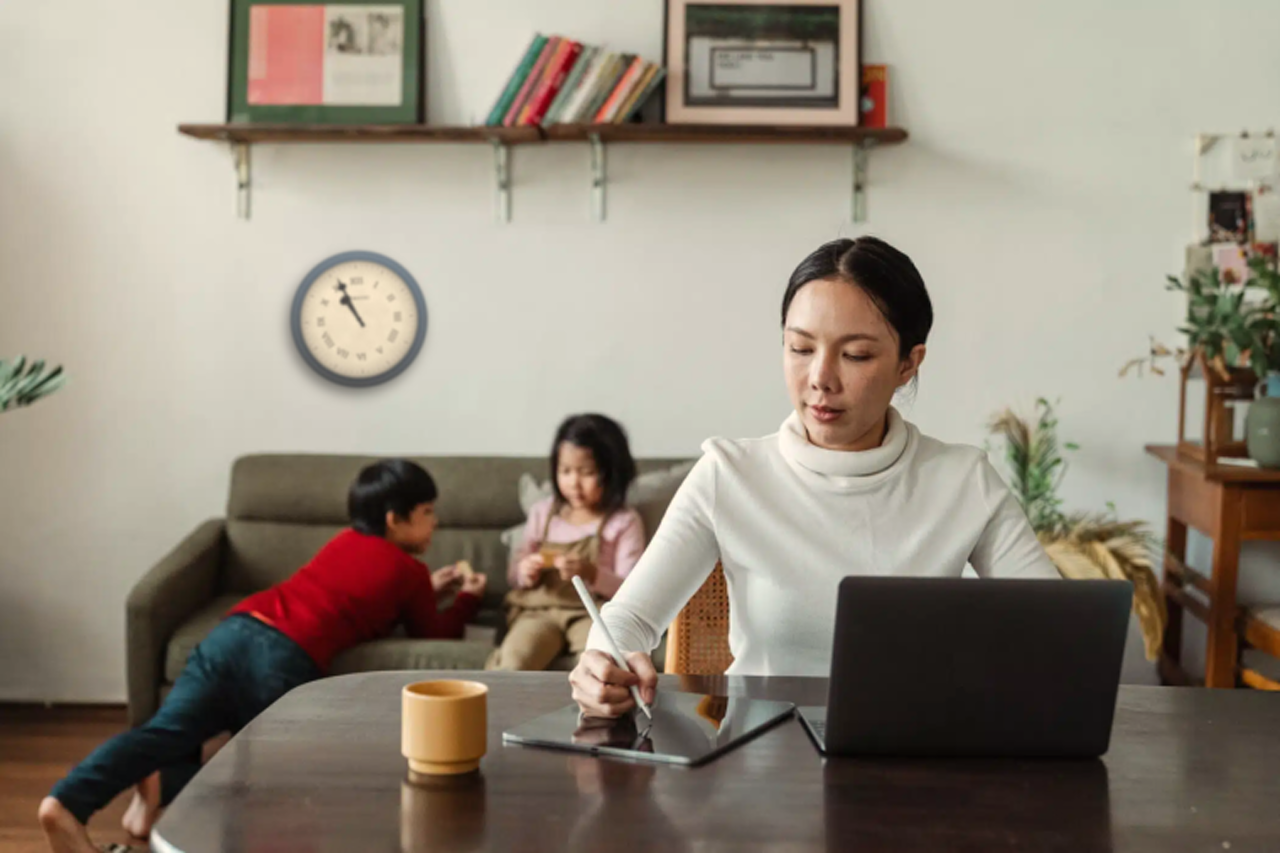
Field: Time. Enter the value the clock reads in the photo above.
10:56
